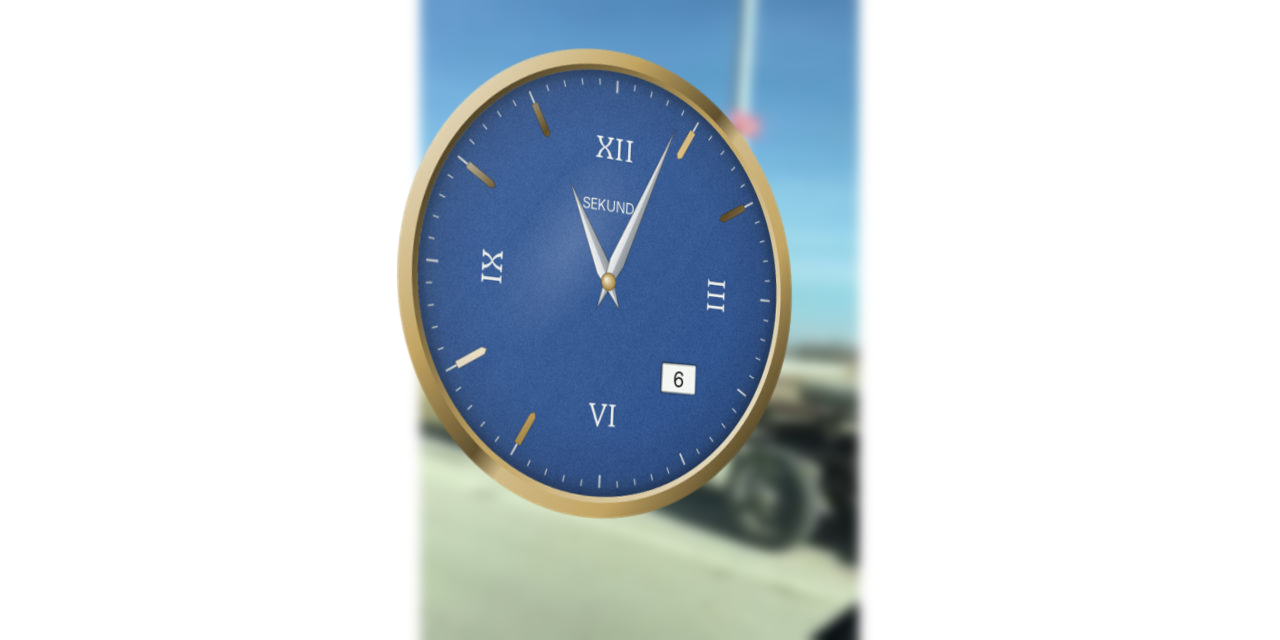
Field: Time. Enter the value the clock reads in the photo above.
11:04
